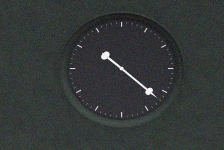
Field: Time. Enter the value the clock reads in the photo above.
10:22
